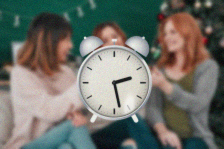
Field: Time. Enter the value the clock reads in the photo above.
2:28
